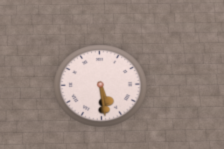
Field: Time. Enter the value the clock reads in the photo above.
5:29
